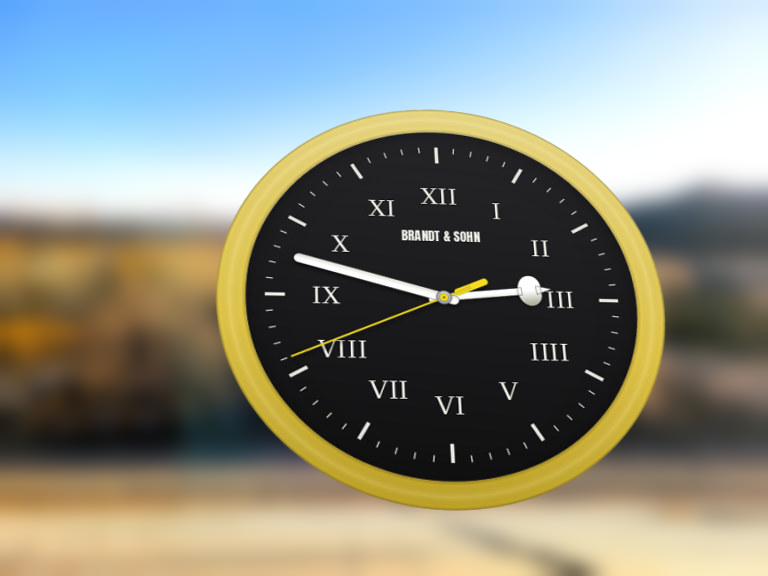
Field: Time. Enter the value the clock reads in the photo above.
2:47:41
